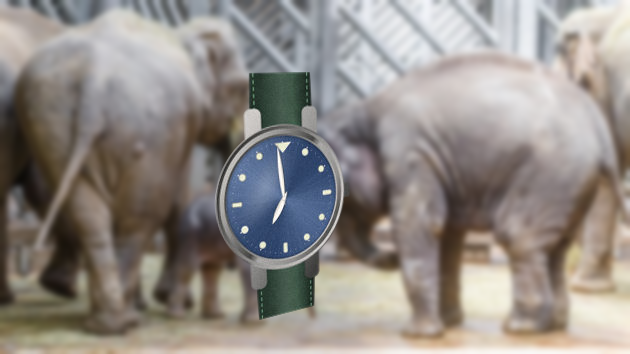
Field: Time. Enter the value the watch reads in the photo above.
6:59
